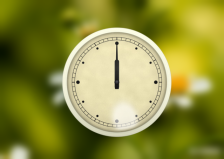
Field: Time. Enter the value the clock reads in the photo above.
12:00
